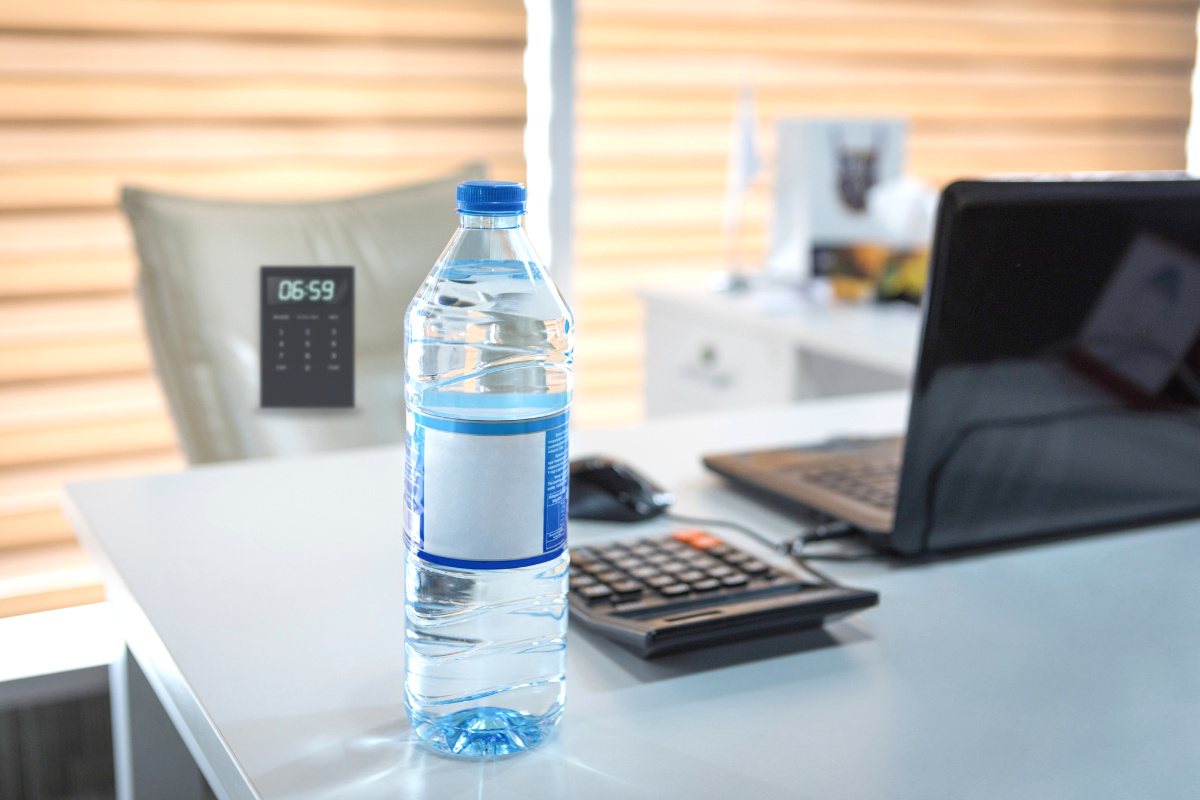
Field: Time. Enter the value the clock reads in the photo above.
6:59
